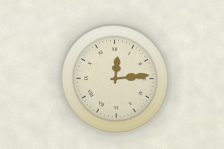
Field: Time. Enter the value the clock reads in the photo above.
12:14
